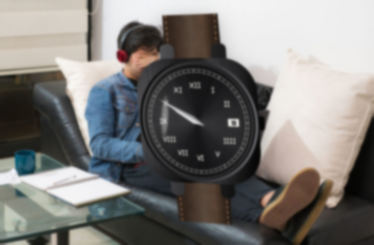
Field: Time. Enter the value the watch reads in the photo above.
9:50
